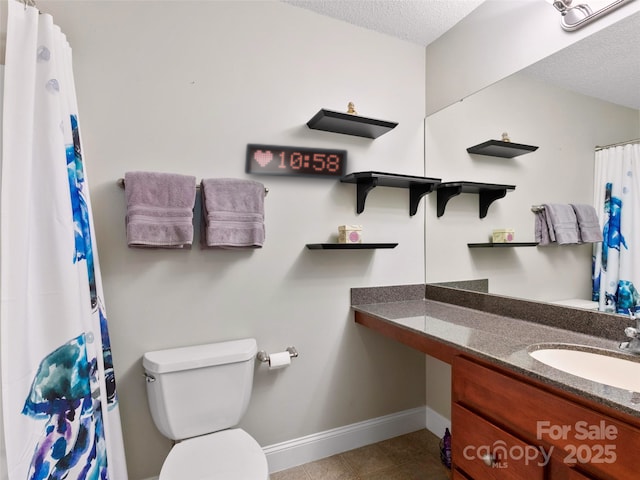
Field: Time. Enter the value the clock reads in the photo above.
10:58
